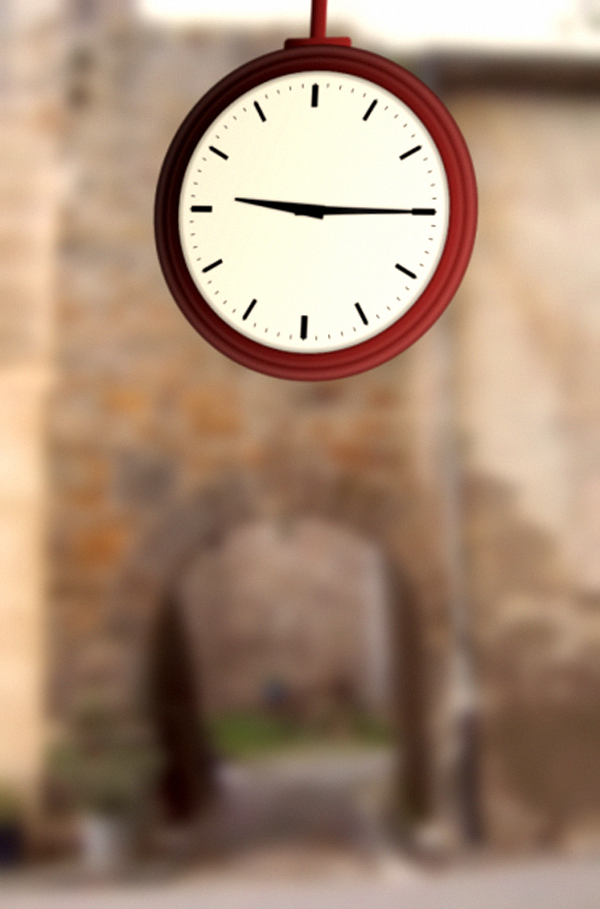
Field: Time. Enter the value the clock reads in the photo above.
9:15
